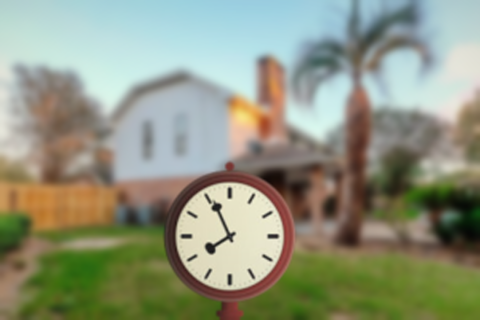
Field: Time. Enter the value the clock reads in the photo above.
7:56
